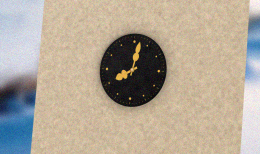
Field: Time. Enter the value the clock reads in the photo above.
8:02
